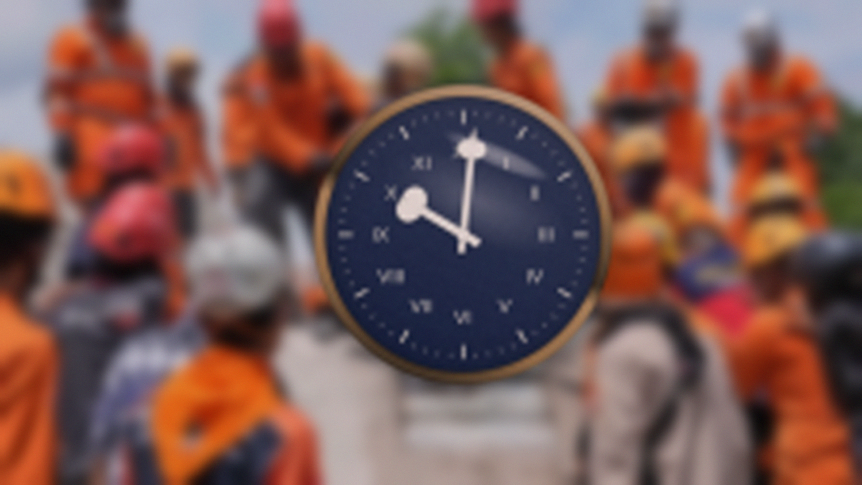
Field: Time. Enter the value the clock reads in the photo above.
10:01
